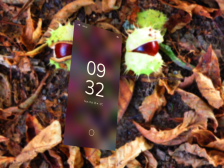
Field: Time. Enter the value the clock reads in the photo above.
9:32
